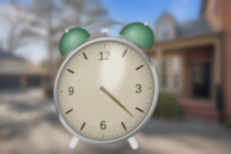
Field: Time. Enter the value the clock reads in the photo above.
4:22
